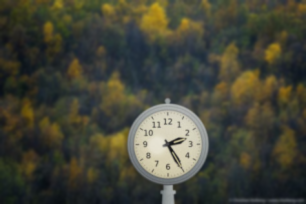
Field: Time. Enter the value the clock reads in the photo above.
2:25
